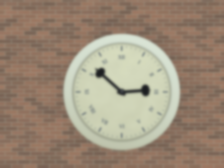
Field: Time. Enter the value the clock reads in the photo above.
2:52
